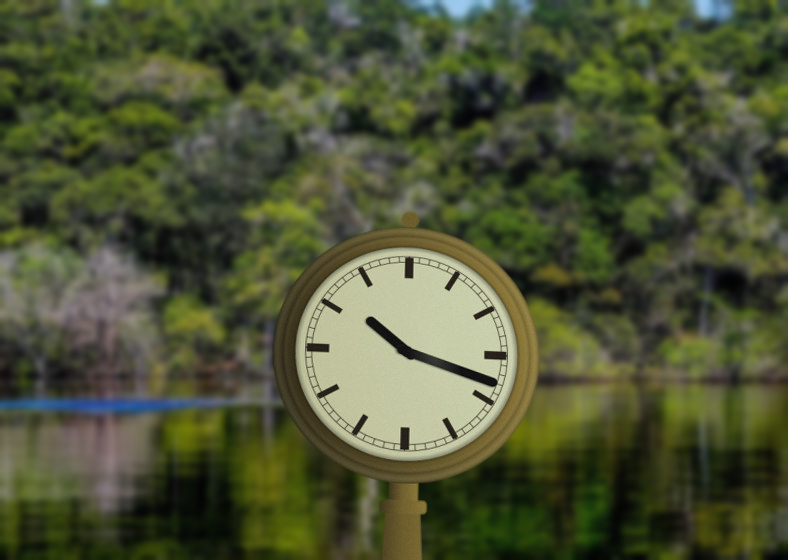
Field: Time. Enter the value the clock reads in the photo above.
10:18
